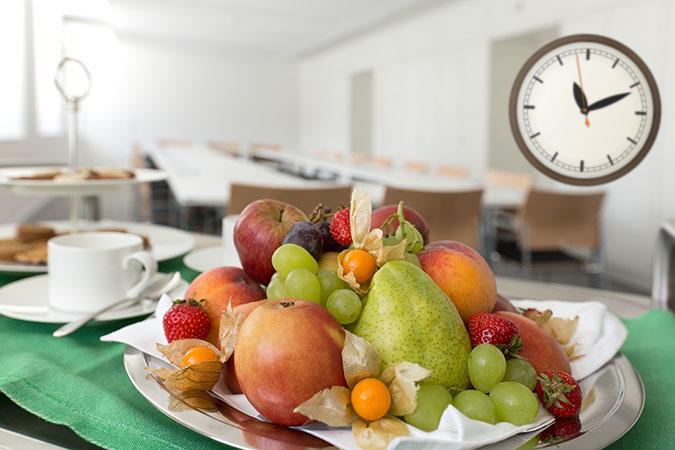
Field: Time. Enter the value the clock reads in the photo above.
11:10:58
